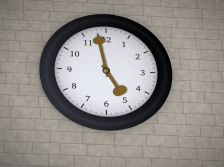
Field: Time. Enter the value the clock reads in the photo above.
4:58
